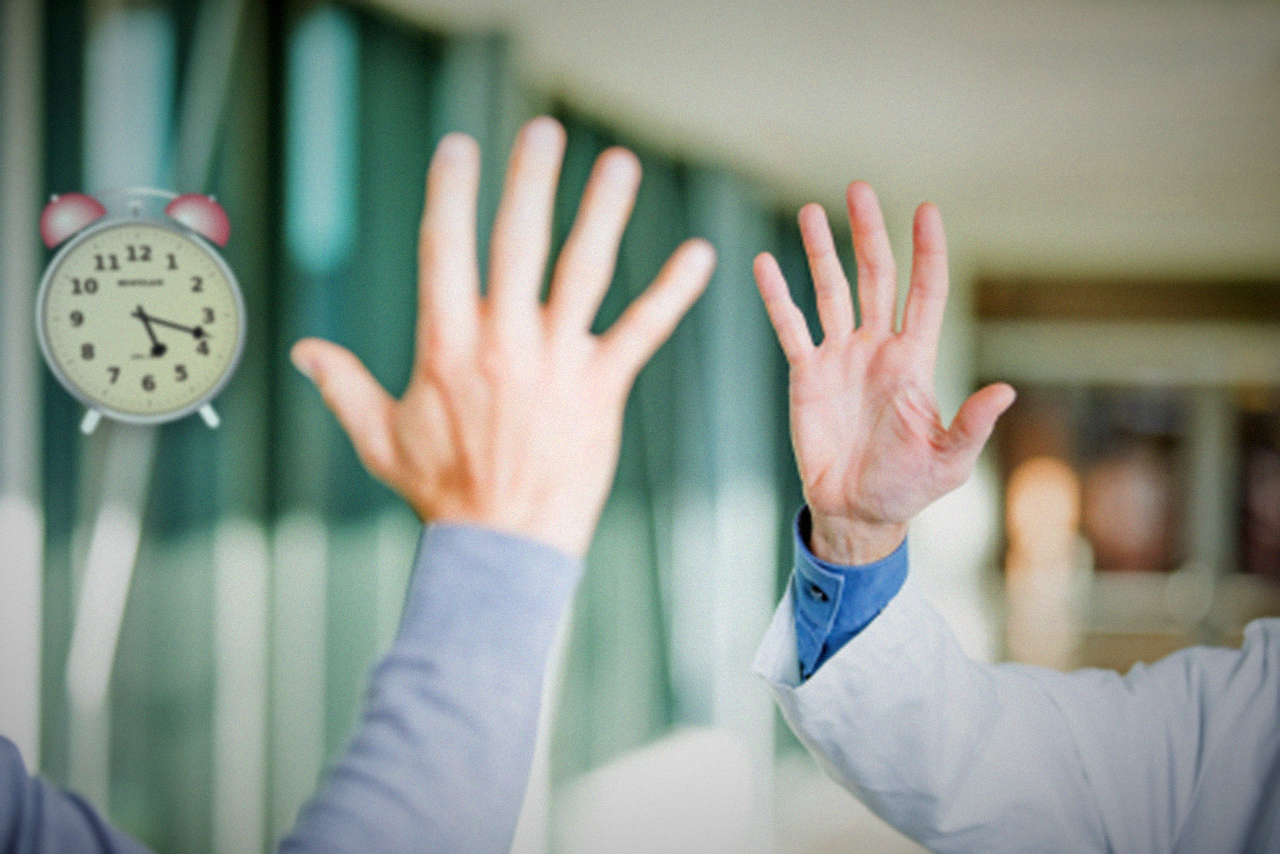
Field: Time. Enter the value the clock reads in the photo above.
5:18
